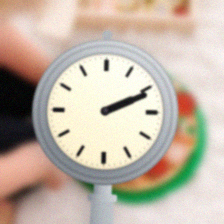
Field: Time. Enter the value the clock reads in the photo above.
2:11
